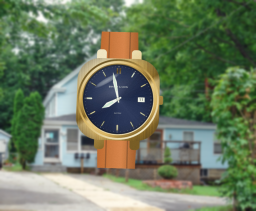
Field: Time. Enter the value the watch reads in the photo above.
7:58
